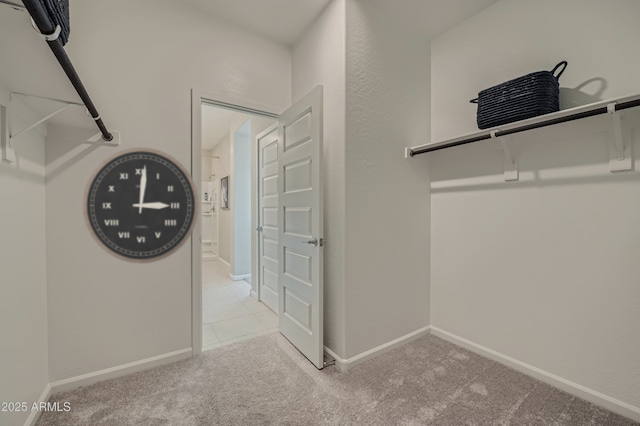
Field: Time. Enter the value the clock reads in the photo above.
3:01
